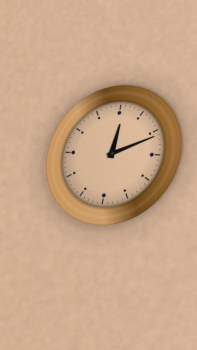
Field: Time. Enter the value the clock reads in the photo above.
12:11
